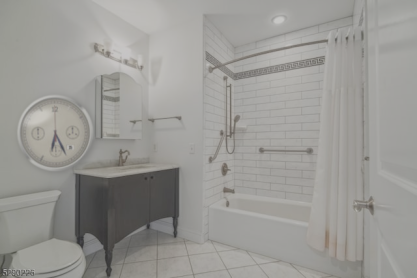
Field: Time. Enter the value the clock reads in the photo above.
6:26
